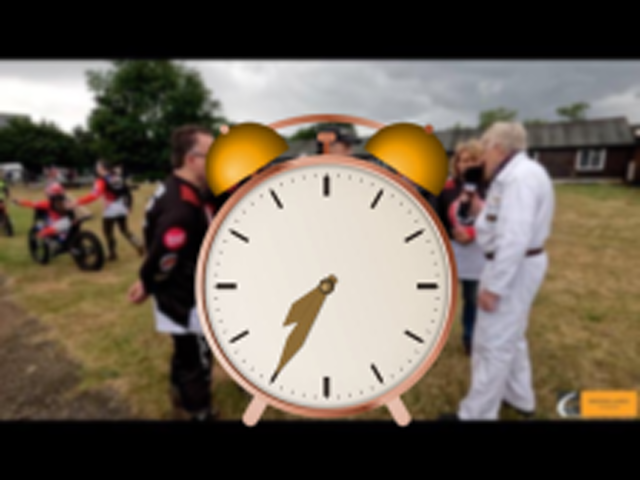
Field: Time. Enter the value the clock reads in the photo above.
7:35
